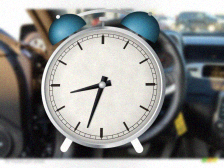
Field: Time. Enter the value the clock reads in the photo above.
8:33
